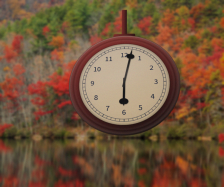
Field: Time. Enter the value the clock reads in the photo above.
6:02
